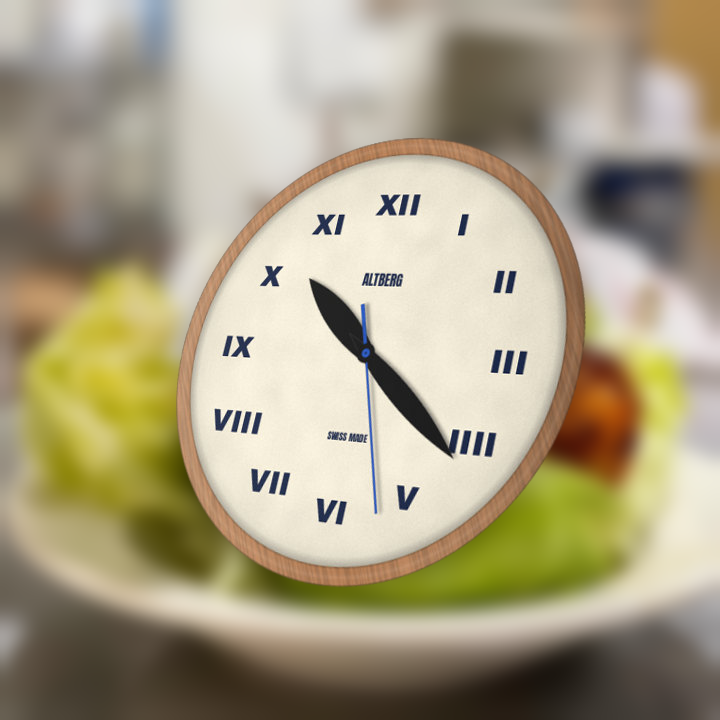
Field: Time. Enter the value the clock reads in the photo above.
10:21:27
